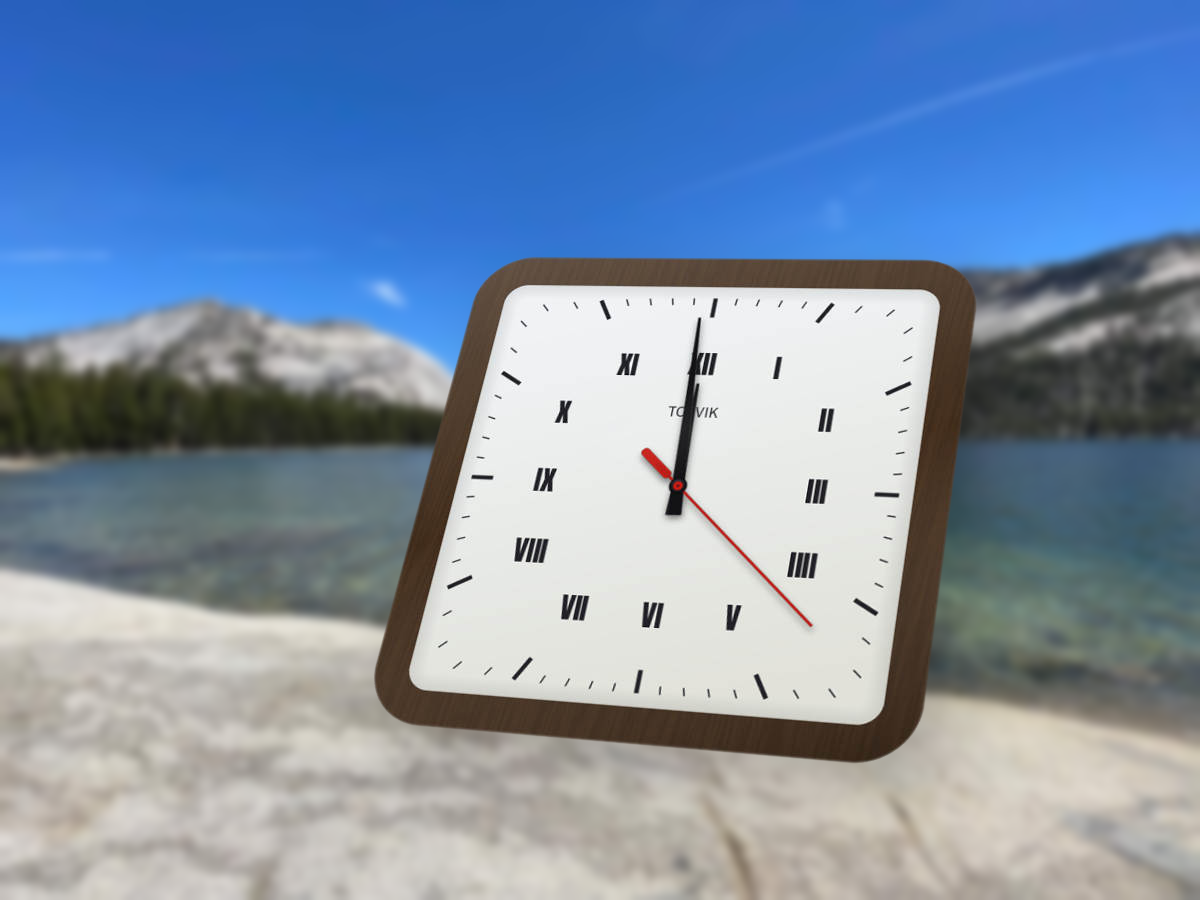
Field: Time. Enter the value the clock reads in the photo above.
11:59:22
